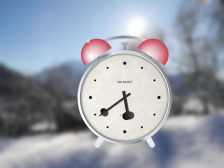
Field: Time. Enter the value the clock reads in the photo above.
5:39
